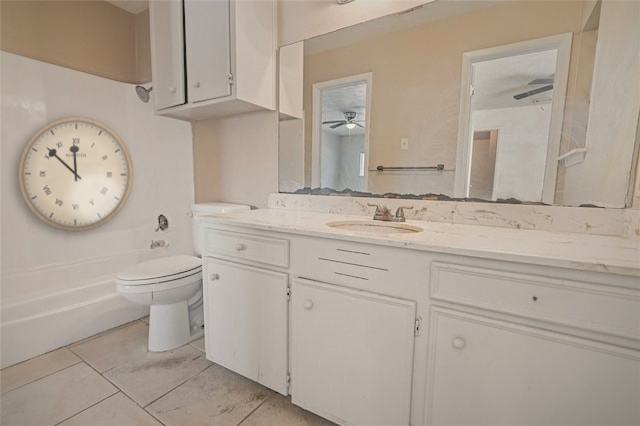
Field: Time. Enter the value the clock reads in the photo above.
11:52
